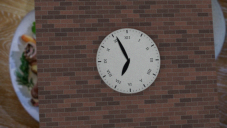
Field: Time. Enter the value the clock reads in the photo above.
6:56
